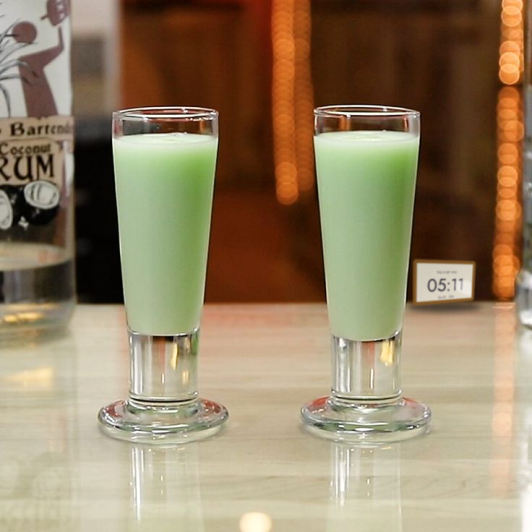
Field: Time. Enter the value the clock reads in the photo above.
5:11
